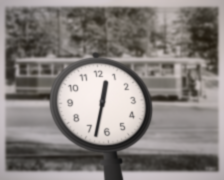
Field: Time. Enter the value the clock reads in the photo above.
12:33
